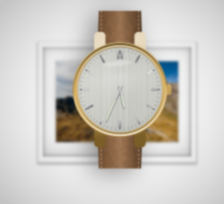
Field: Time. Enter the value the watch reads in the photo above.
5:34
